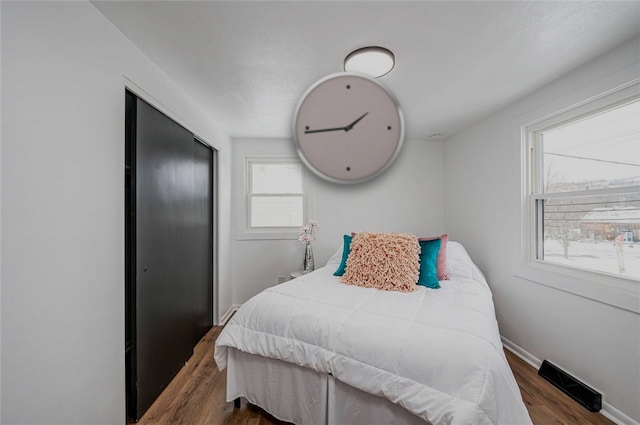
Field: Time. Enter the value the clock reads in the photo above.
1:44
